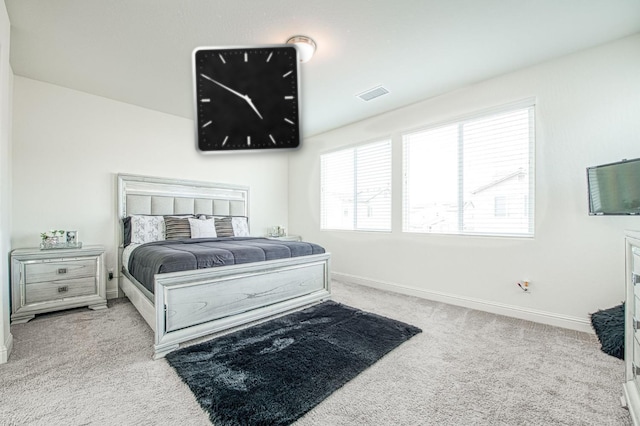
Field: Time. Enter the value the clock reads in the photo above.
4:50
